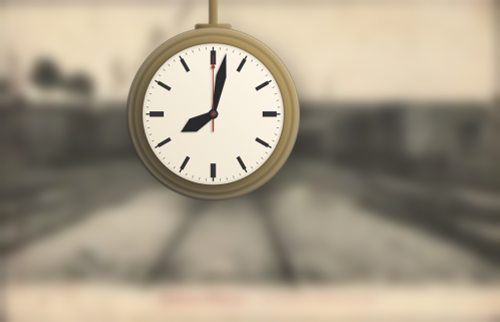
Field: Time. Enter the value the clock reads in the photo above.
8:02:00
